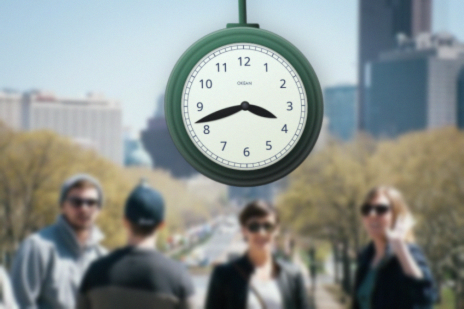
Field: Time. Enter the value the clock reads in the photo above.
3:42
